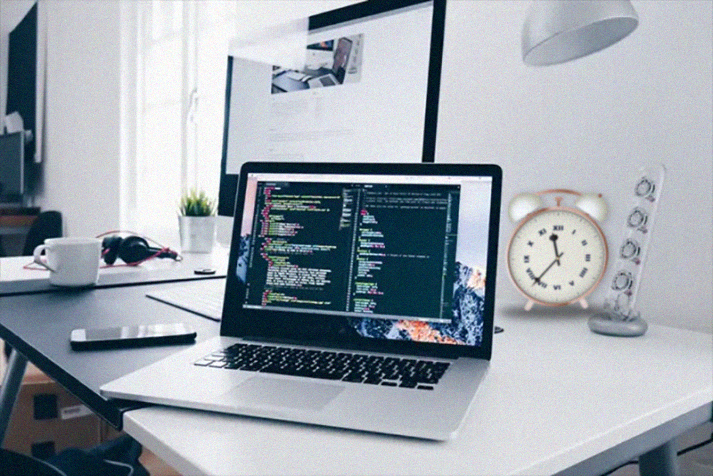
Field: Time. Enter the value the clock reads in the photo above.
11:37
